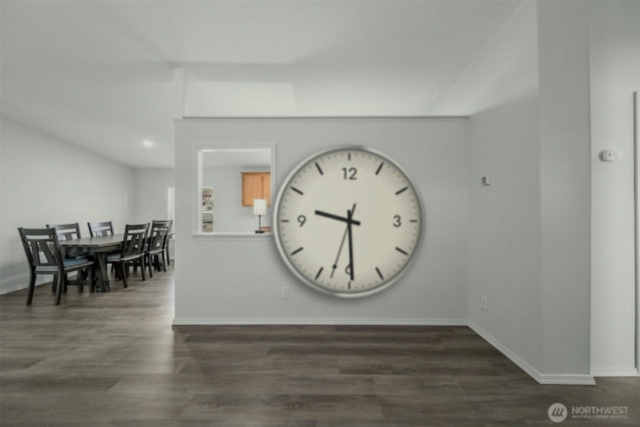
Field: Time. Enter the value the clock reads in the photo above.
9:29:33
